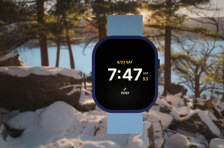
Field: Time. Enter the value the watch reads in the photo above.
7:47
